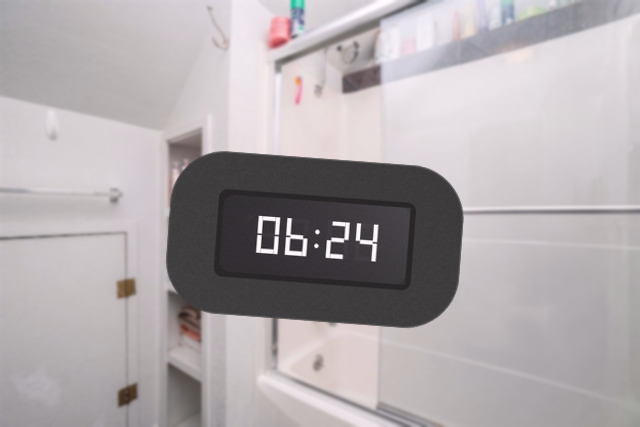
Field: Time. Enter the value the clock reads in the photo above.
6:24
